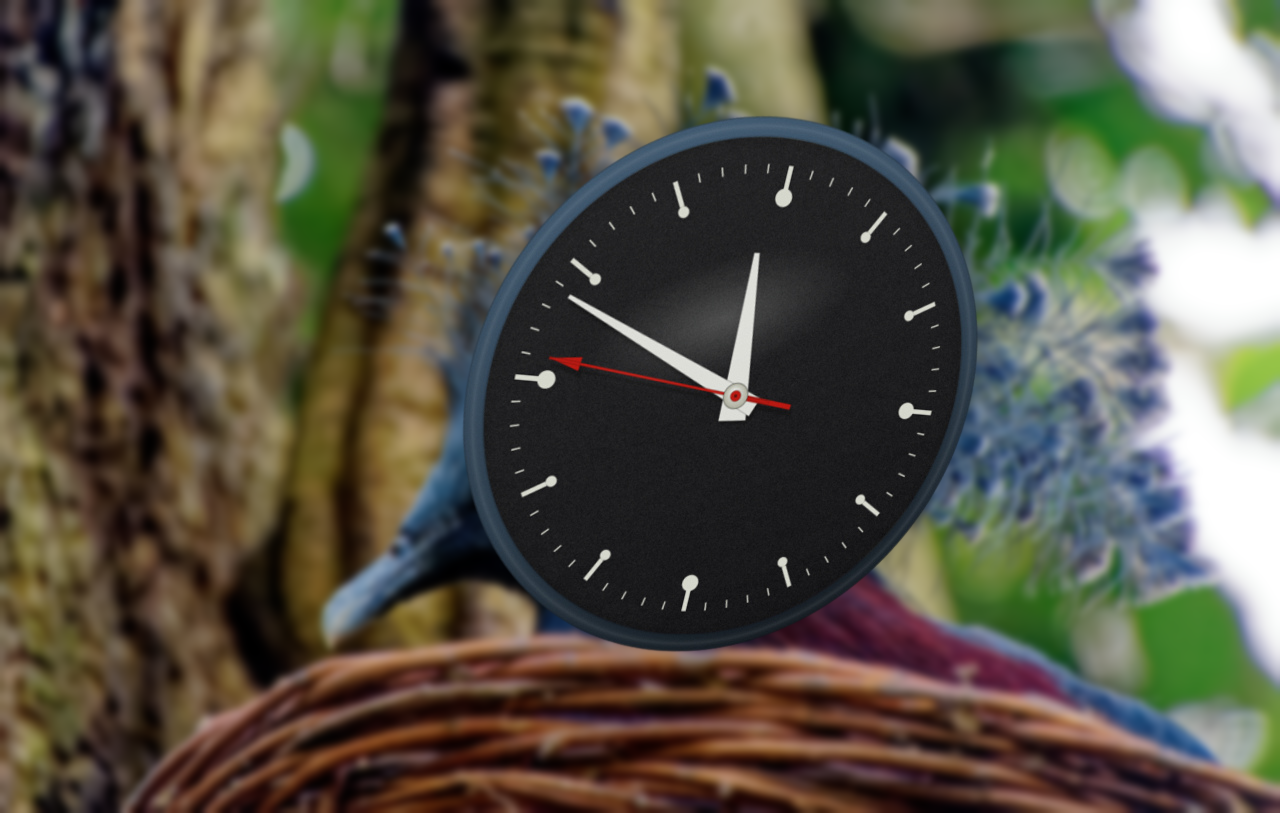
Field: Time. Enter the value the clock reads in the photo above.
11:48:46
